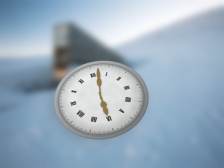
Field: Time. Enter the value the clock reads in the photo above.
6:02
